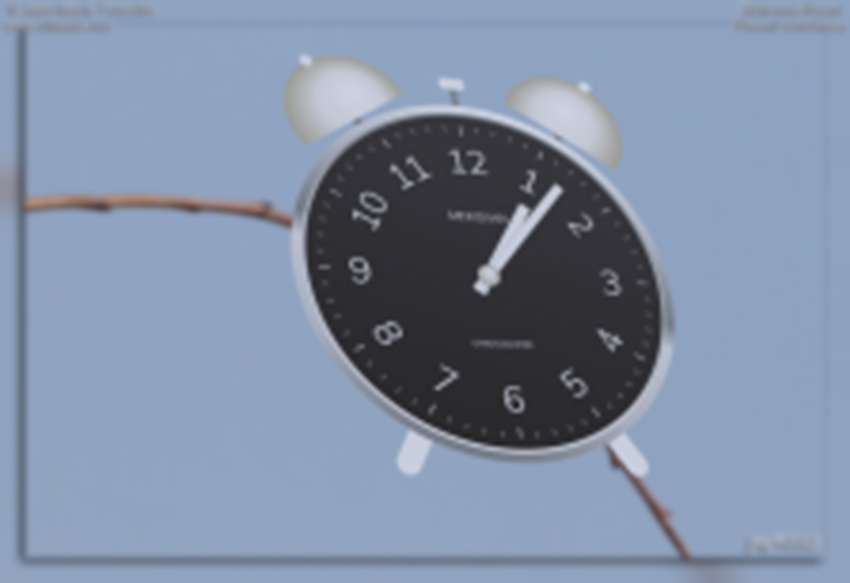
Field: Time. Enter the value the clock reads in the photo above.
1:07
